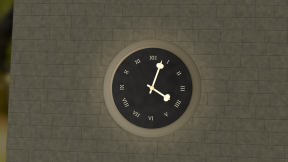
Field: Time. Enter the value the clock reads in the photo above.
4:03
